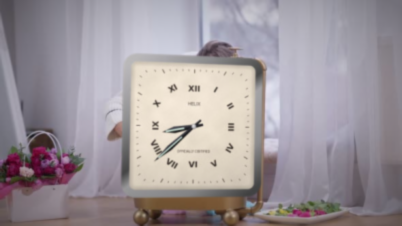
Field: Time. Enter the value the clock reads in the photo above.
8:38
